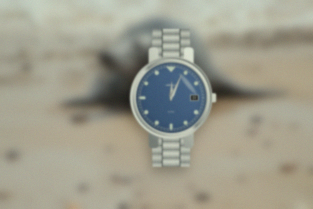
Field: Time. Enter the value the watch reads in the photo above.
12:04
